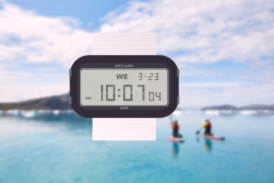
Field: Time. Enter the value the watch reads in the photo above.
10:07:04
